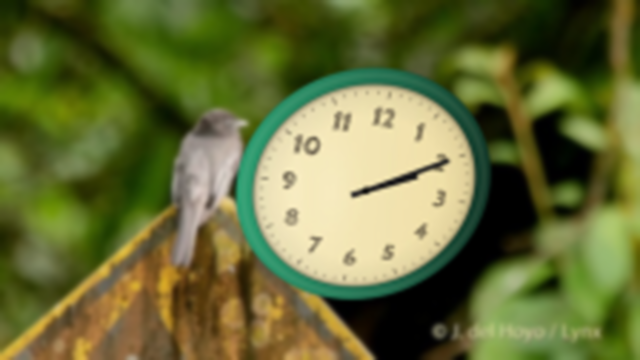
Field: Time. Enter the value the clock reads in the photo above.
2:10
